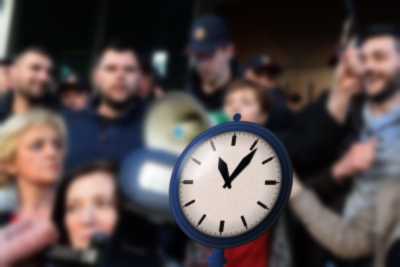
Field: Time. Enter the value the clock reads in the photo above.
11:06
